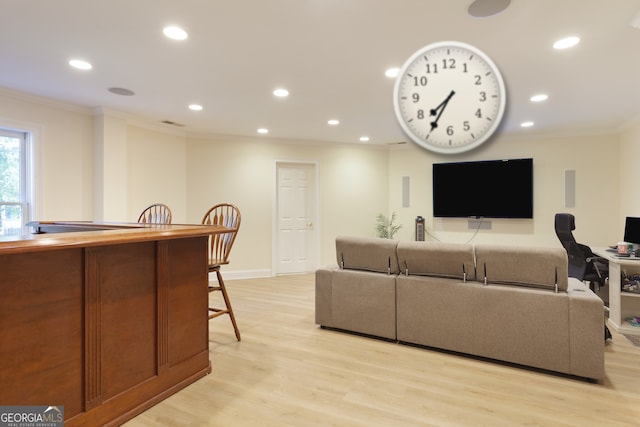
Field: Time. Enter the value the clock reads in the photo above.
7:35
